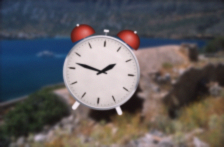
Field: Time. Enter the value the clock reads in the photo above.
1:47
